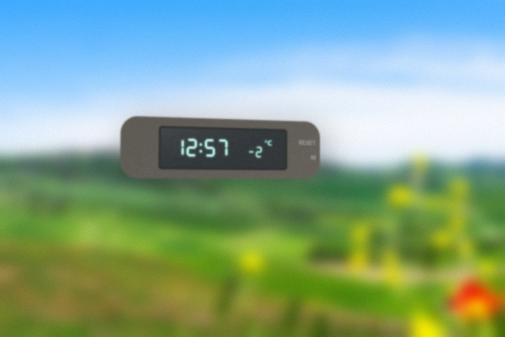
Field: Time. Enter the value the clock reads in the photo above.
12:57
